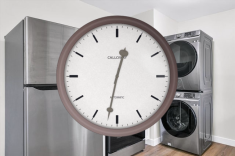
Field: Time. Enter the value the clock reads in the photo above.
12:32
